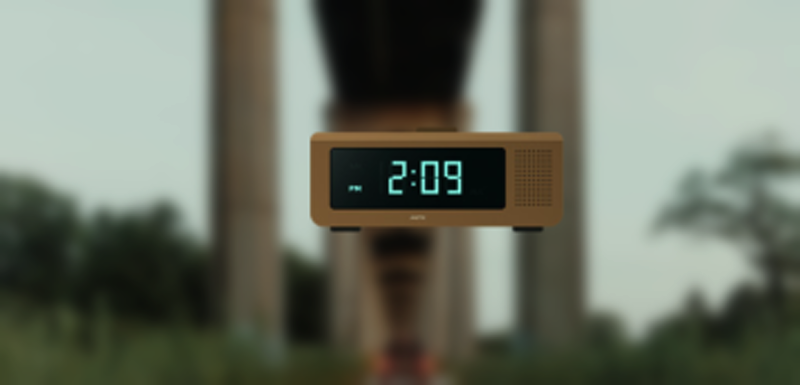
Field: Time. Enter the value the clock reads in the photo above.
2:09
